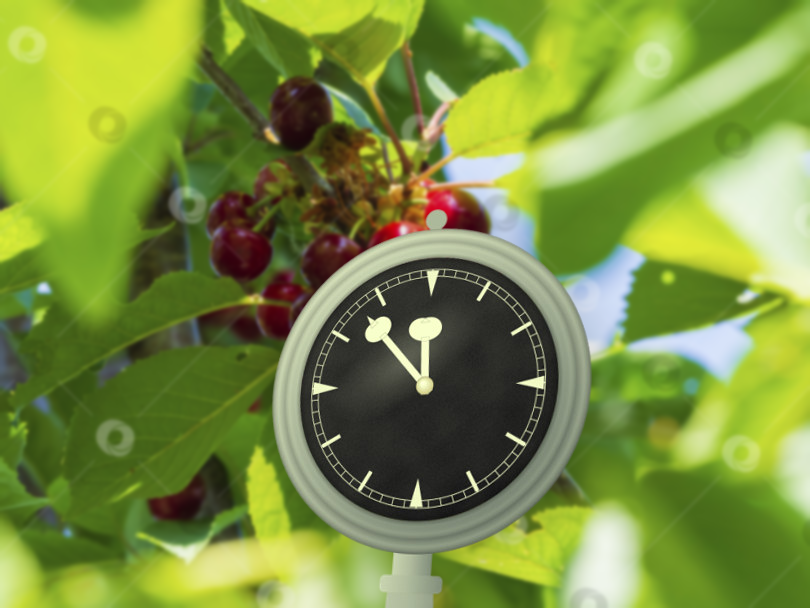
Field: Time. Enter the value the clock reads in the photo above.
11:53
